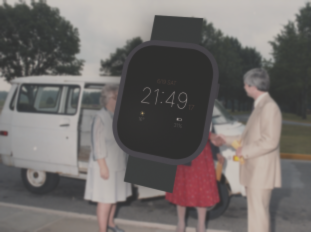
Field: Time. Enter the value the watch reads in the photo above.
21:49
